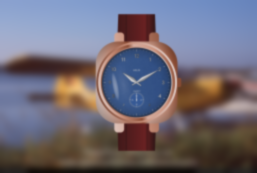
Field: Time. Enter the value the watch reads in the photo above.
10:10
